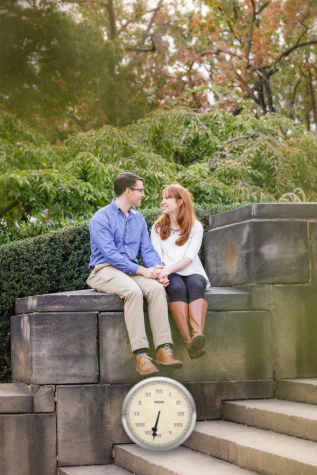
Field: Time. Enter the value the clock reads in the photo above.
6:32
